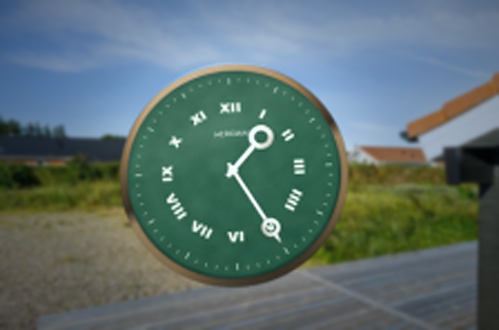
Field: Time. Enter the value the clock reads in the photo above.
1:25
